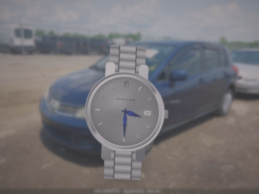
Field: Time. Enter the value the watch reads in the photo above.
3:30
